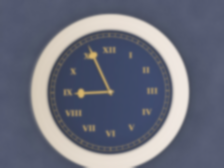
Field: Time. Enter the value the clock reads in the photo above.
8:56
